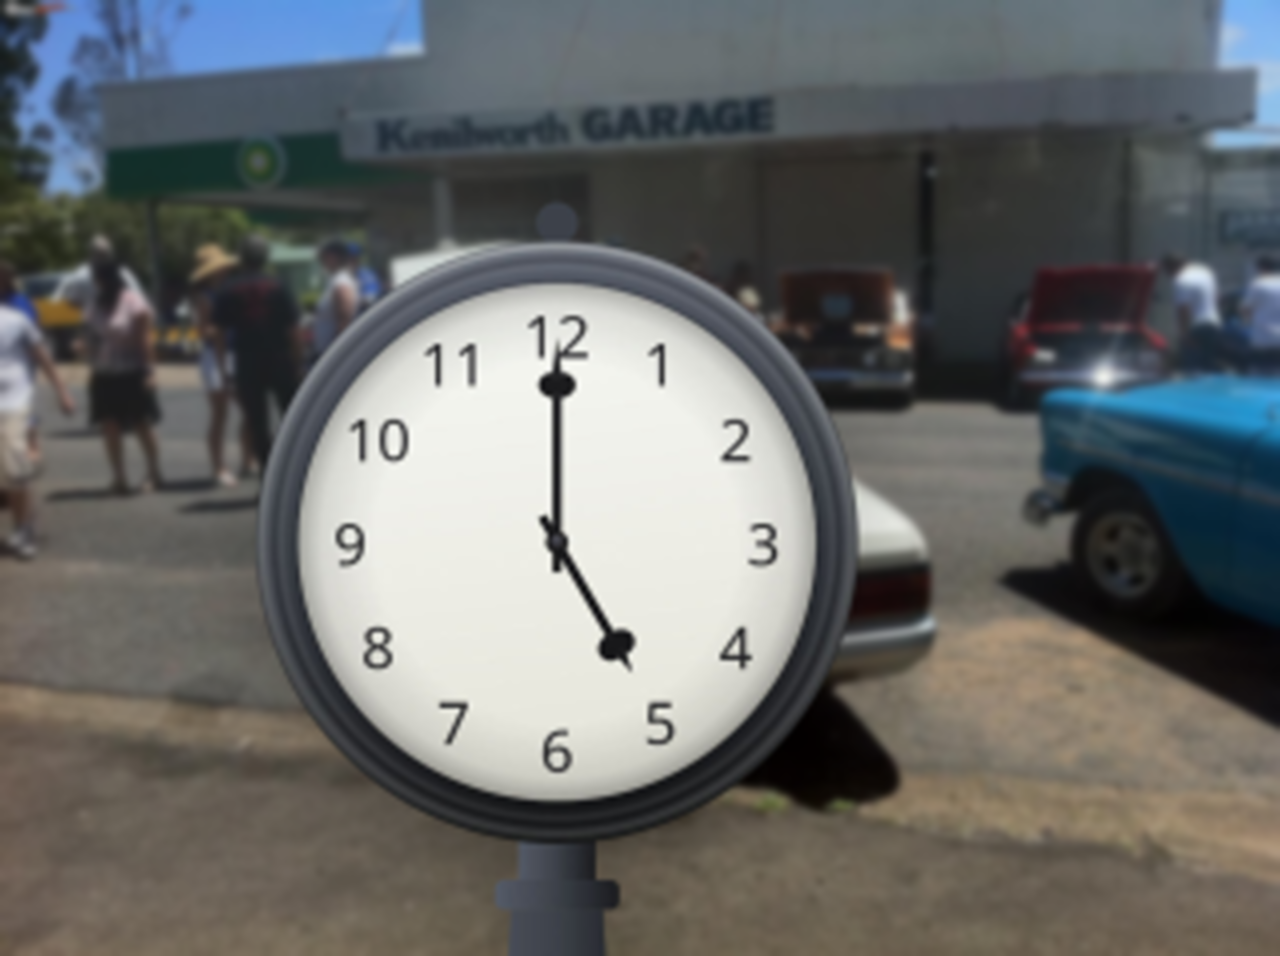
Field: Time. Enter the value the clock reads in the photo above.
5:00
